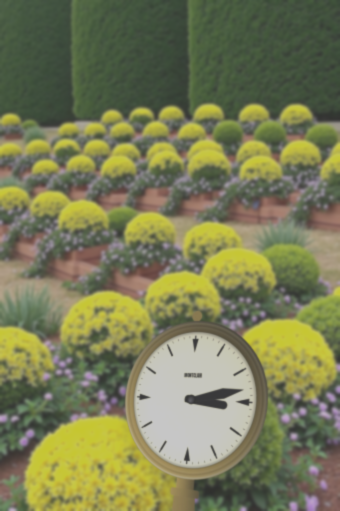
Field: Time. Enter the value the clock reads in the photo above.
3:13
